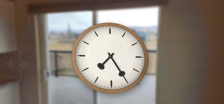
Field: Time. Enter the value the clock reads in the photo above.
7:25
